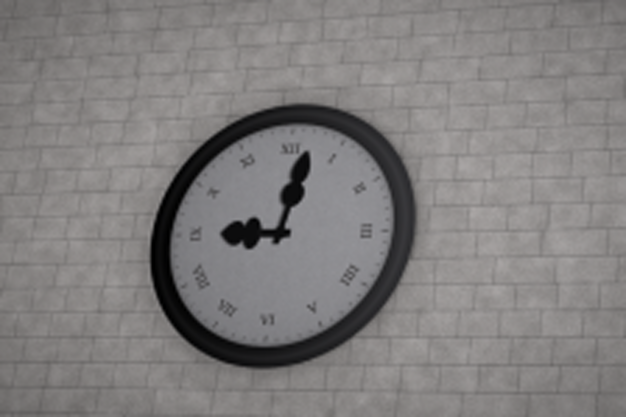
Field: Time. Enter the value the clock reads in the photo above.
9:02
